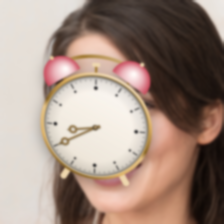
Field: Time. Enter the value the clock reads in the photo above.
8:40
